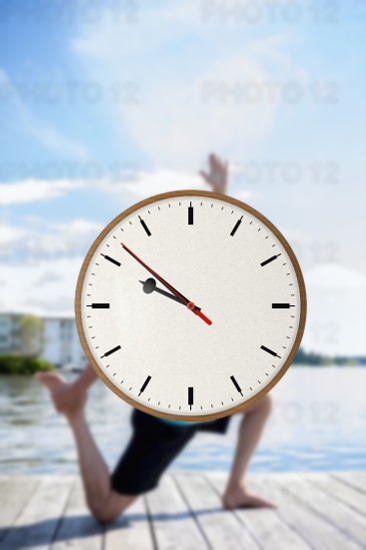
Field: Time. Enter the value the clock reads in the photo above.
9:51:52
